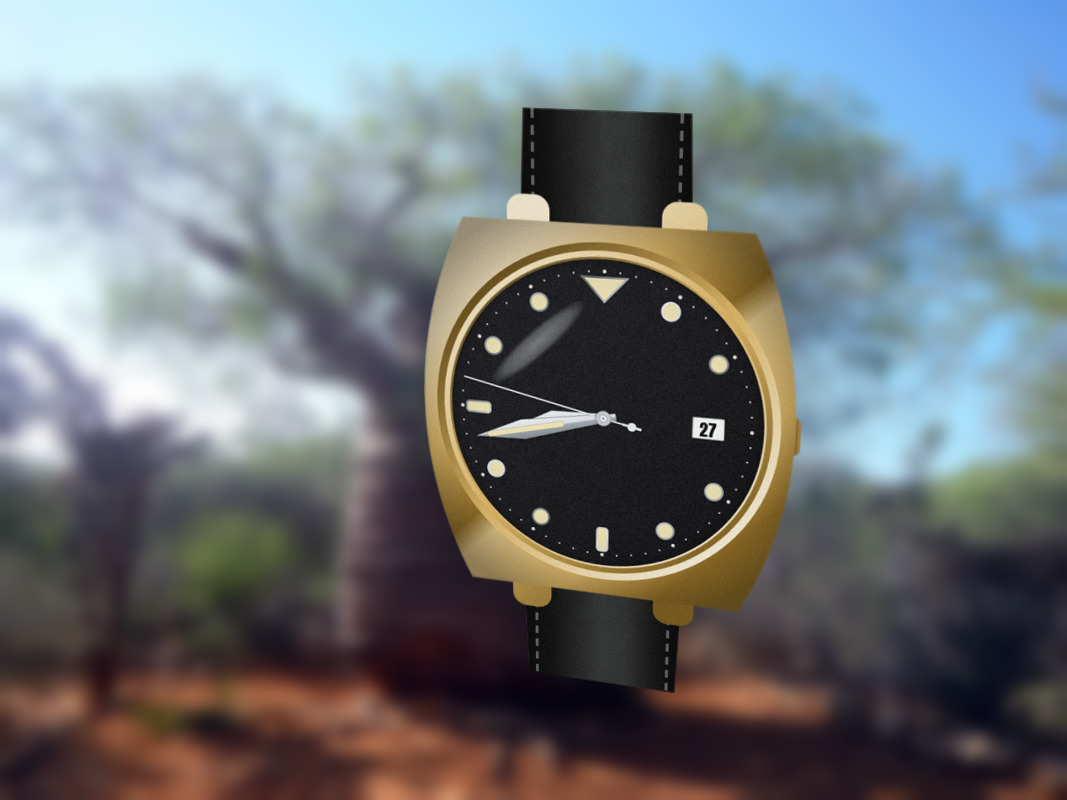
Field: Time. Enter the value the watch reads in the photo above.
8:42:47
